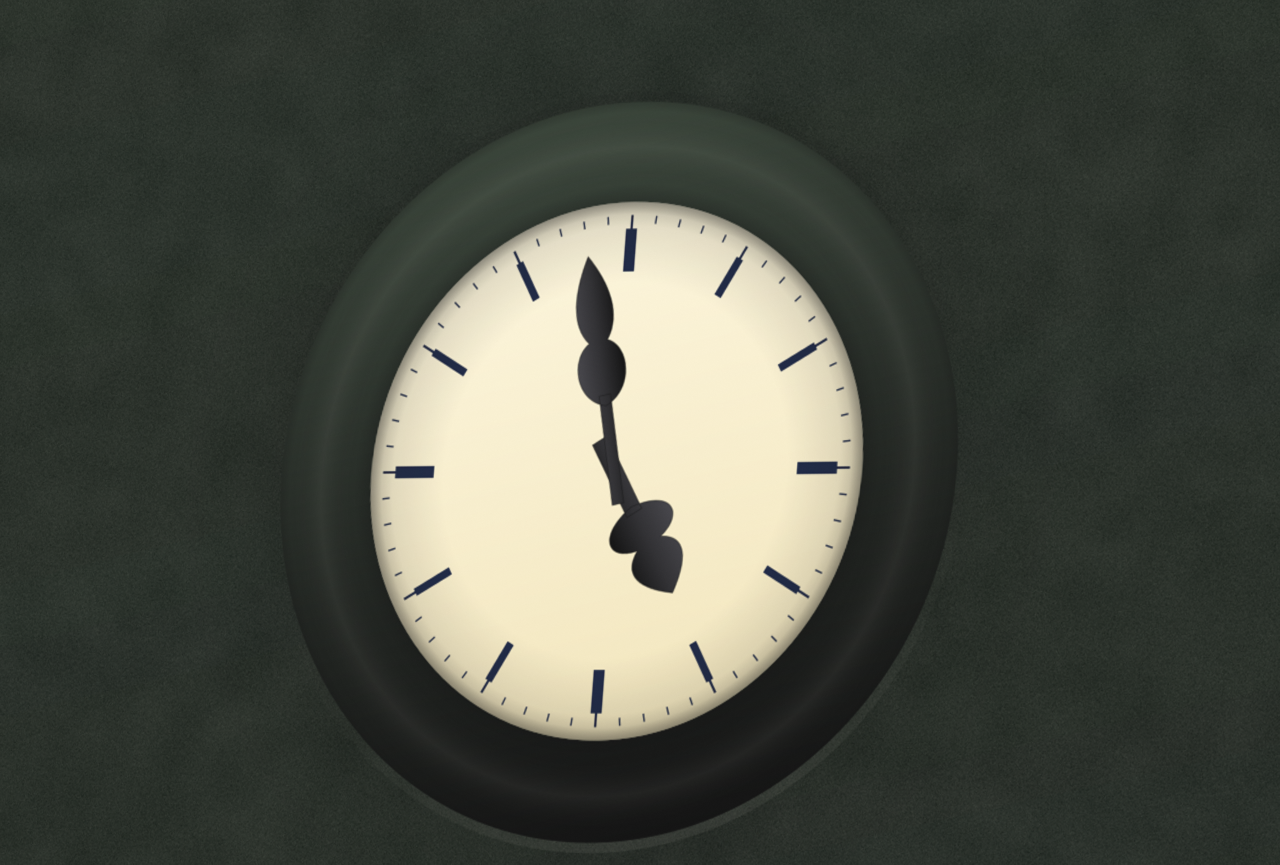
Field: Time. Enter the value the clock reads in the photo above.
4:58
